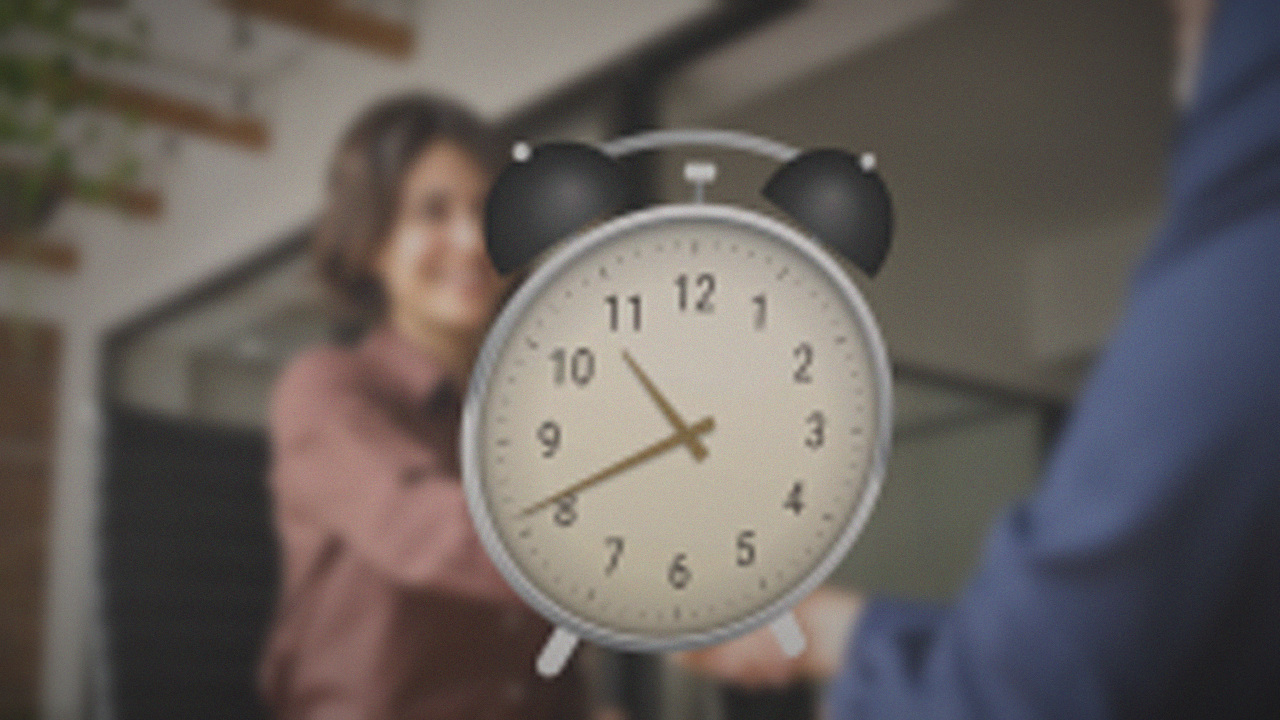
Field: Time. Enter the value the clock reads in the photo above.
10:41
